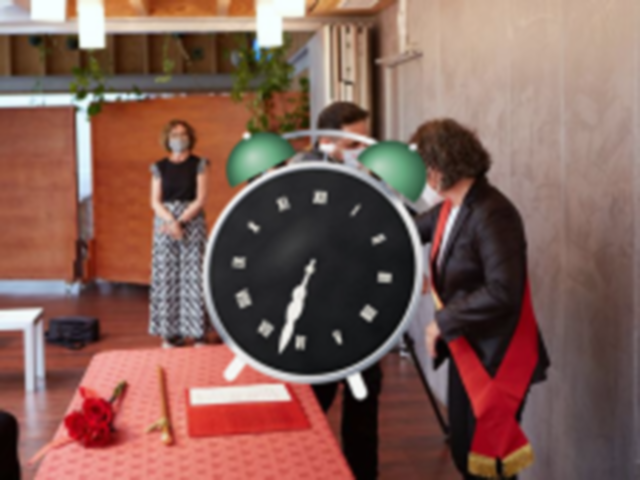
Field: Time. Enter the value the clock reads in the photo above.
6:32
